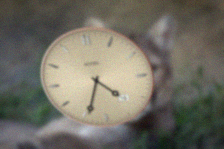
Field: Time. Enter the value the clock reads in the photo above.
4:34
